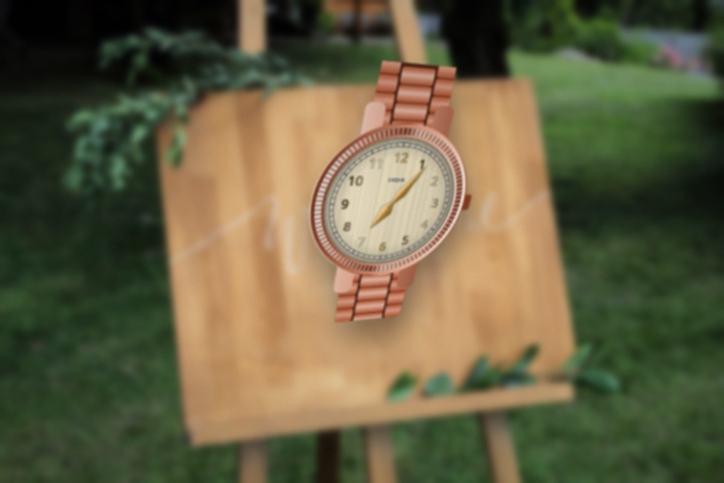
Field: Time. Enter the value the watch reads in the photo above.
7:06
